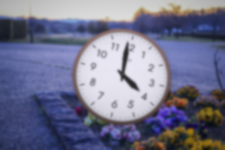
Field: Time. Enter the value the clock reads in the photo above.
3:59
